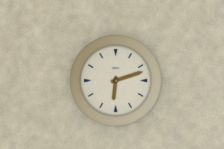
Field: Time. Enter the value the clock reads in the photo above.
6:12
